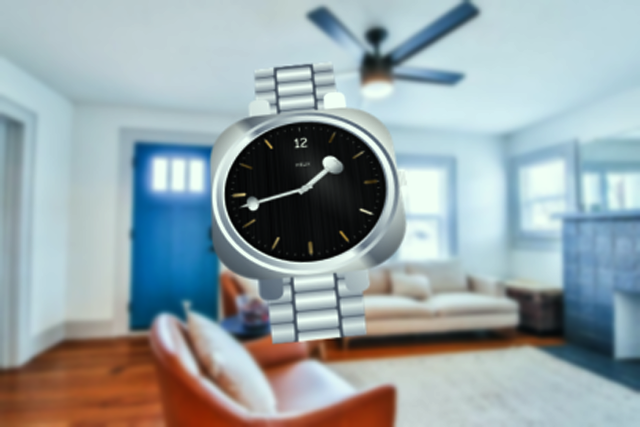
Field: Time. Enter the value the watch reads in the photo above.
1:43
